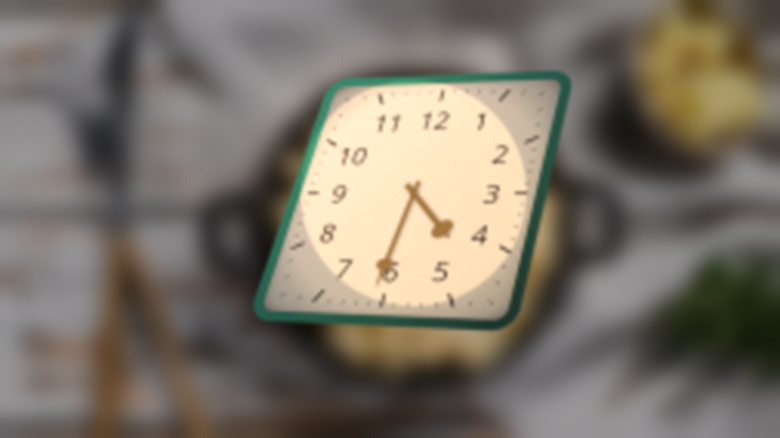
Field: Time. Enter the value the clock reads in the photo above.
4:31
